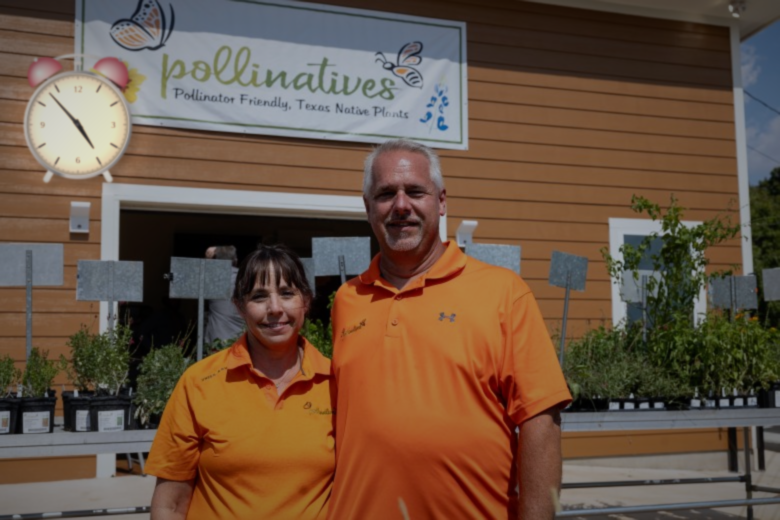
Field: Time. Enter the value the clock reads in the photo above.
4:53
